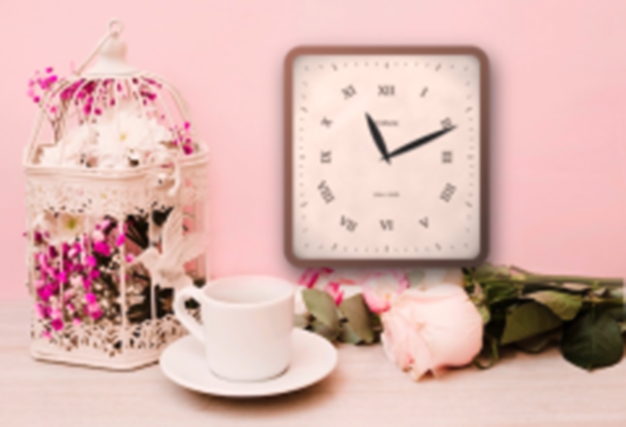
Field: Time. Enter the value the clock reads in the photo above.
11:11
